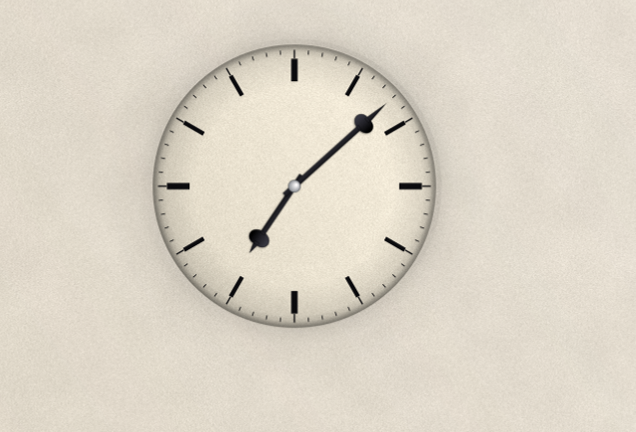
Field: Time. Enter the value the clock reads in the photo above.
7:08
